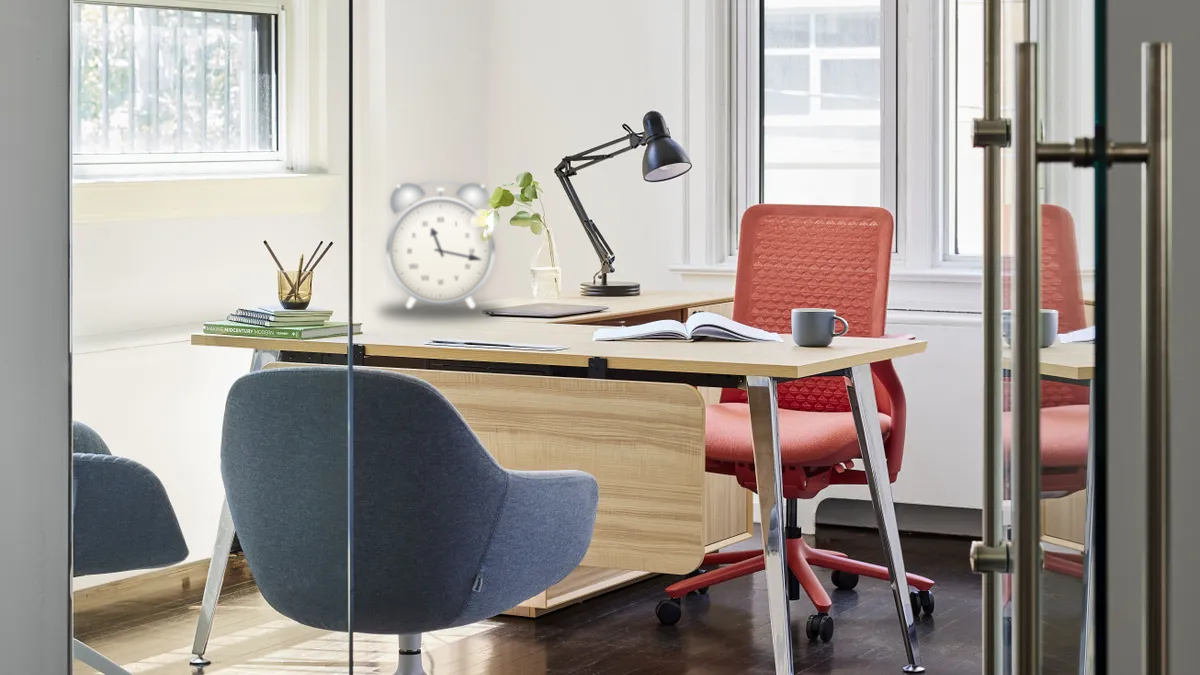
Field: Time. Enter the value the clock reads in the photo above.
11:17
